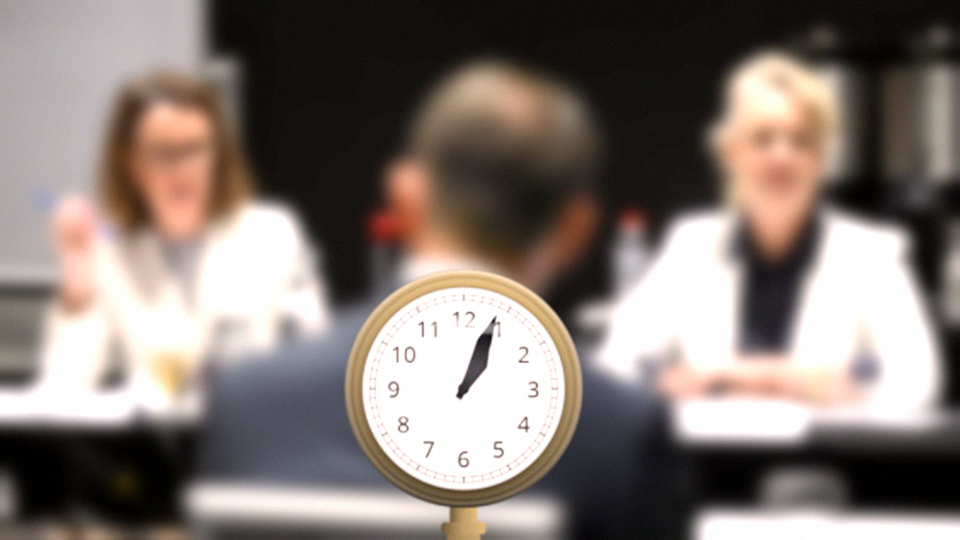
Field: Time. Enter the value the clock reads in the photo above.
1:04
